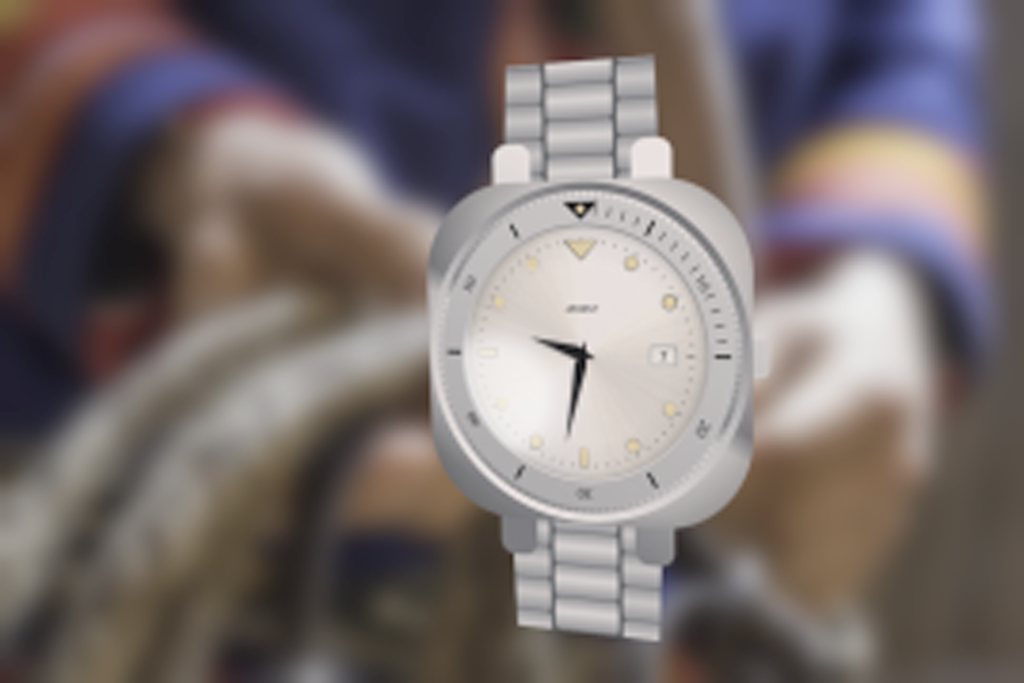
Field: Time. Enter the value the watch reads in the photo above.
9:32
